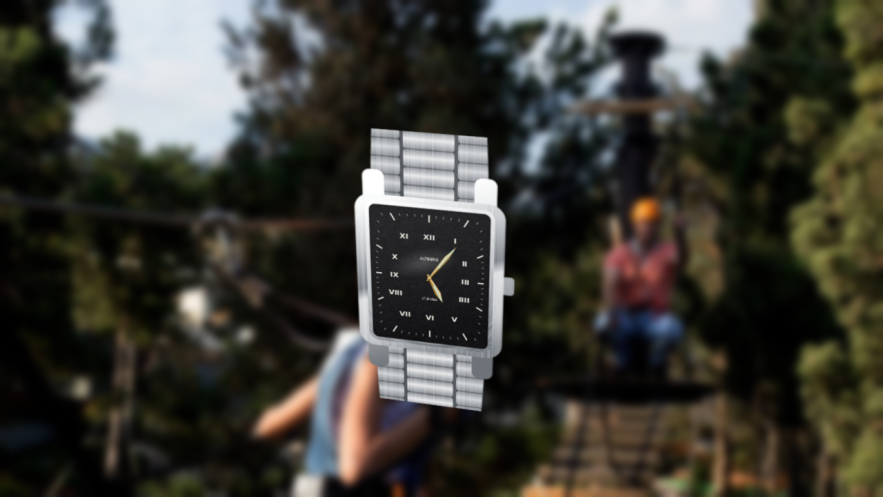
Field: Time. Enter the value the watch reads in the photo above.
5:06
